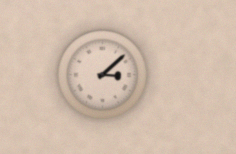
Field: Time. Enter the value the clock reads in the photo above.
3:08
